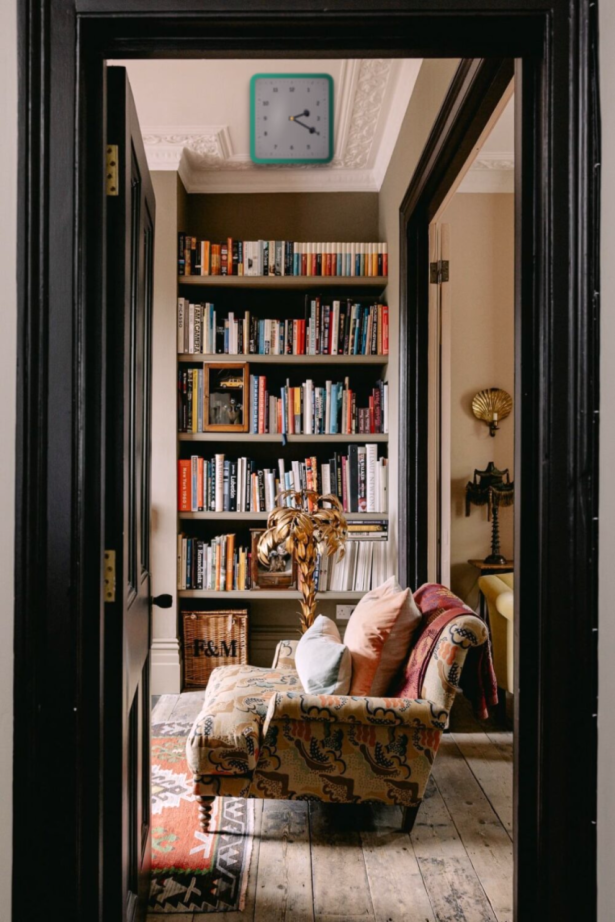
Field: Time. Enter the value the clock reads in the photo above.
2:20
